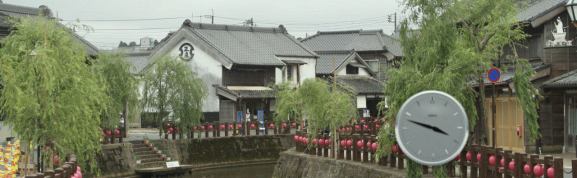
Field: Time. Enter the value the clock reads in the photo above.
3:48
